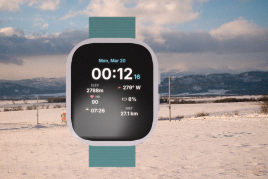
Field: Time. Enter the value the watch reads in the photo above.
0:12
